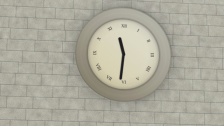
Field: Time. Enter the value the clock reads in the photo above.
11:31
